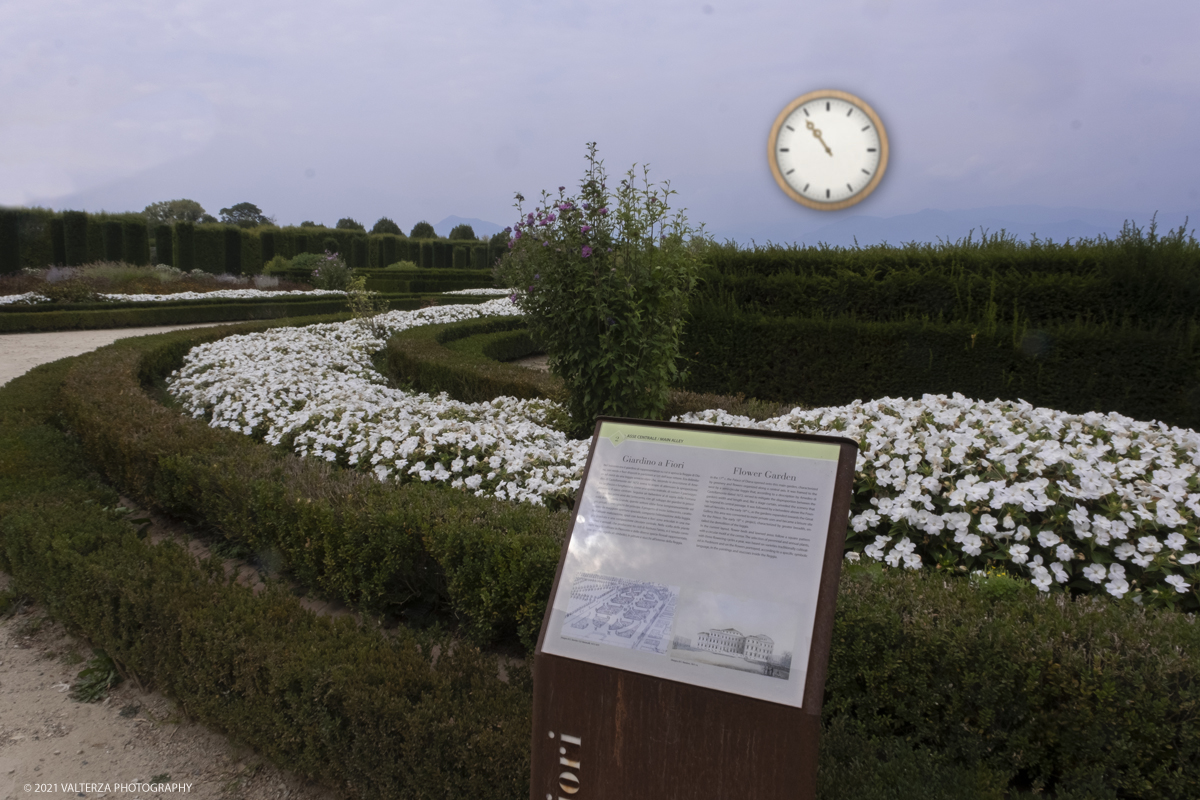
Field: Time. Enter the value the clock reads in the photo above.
10:54
